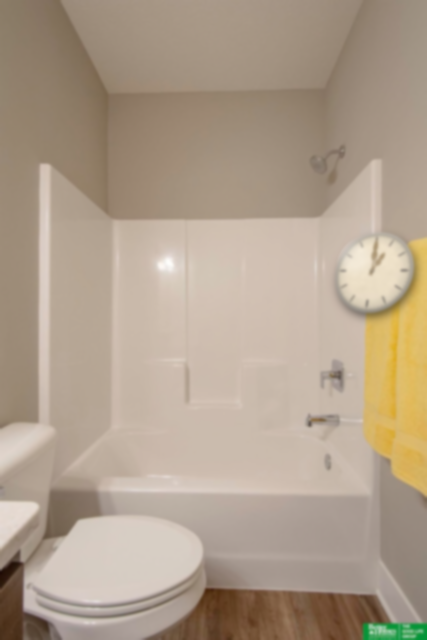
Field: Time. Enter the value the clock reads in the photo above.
1:00
